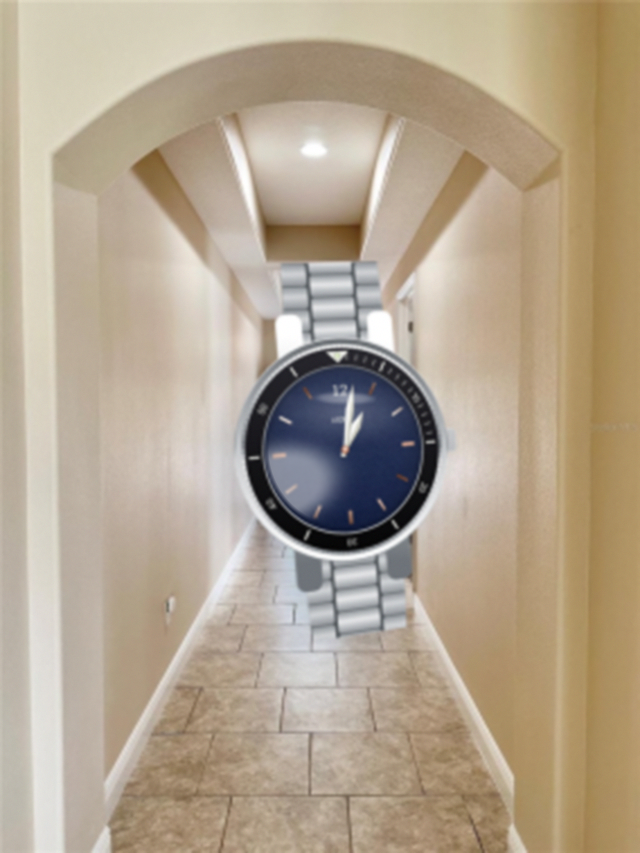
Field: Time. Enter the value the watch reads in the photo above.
1:02
